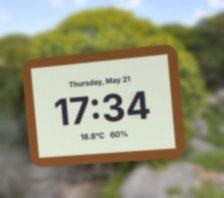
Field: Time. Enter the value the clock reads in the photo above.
17:34
